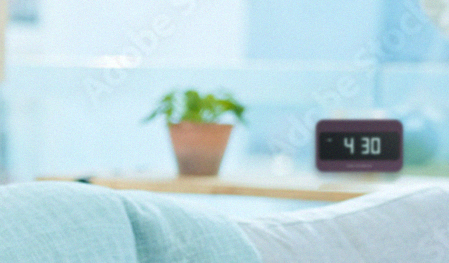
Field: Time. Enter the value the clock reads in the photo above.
4:30
